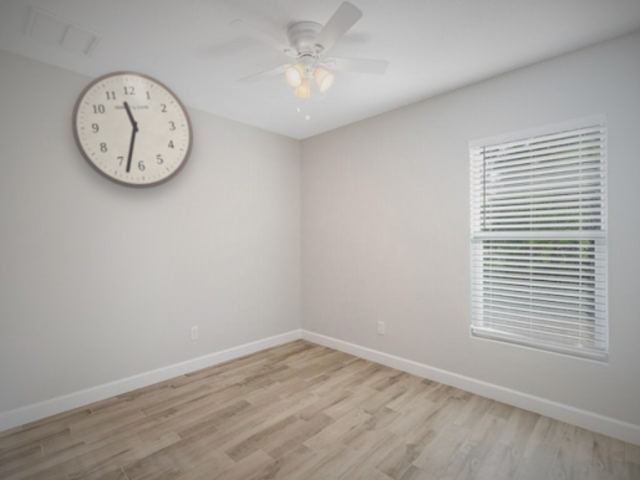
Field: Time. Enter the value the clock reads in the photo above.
11:33
